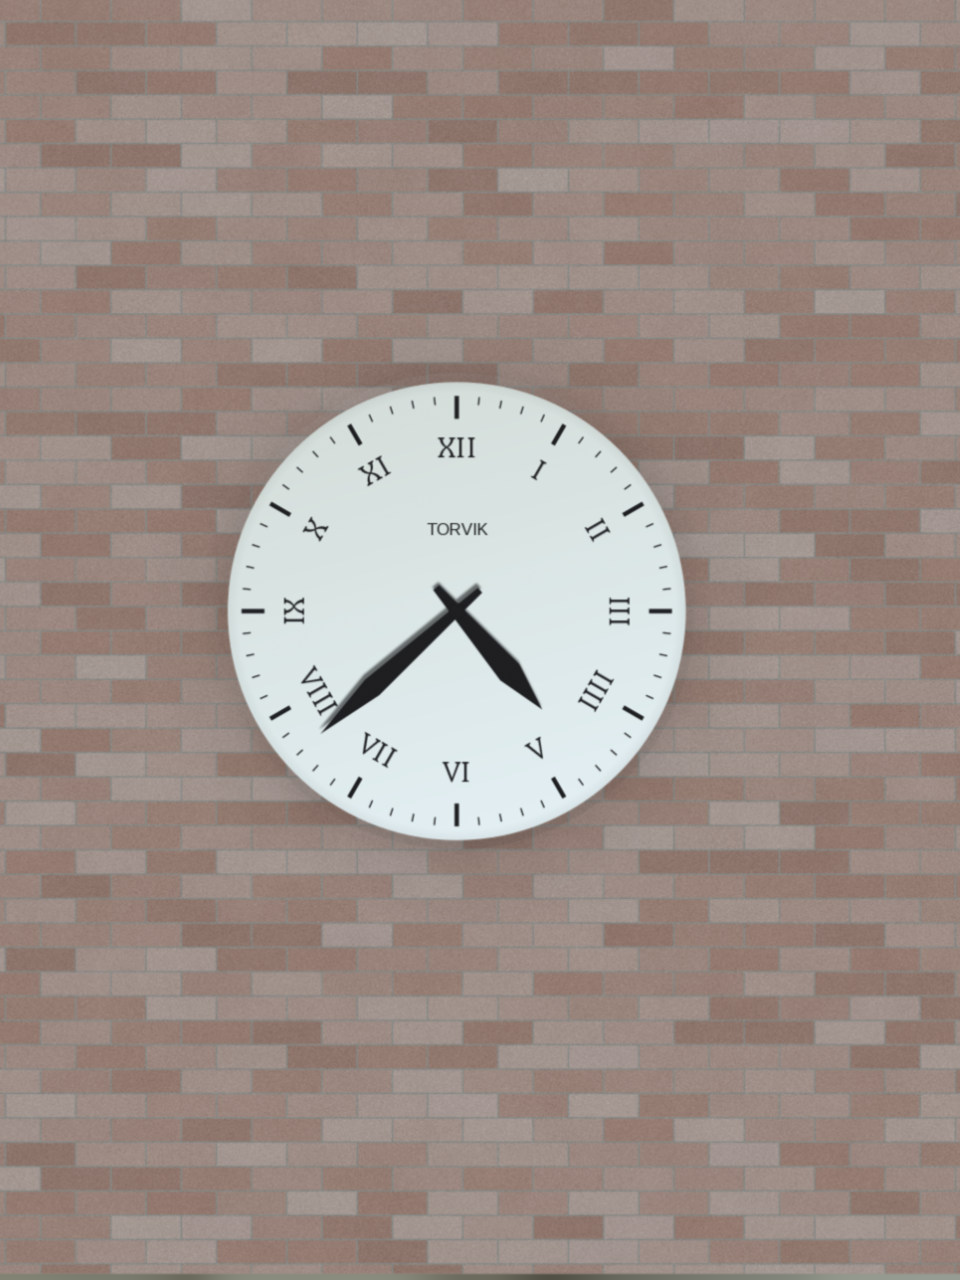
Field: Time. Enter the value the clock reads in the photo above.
4:38
